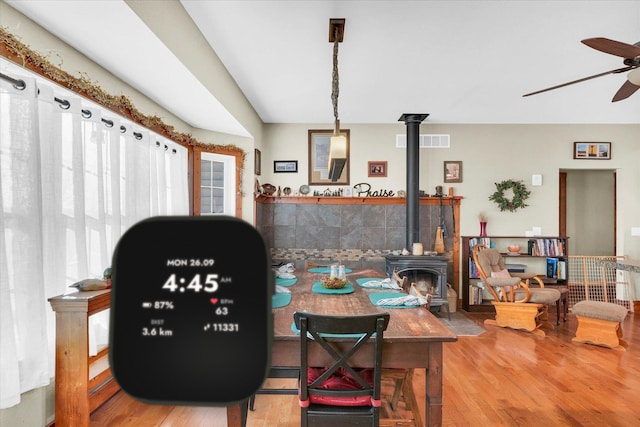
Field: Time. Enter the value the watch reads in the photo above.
4:45
